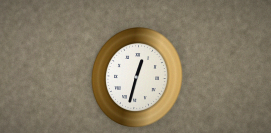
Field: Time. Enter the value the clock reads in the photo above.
12:32
